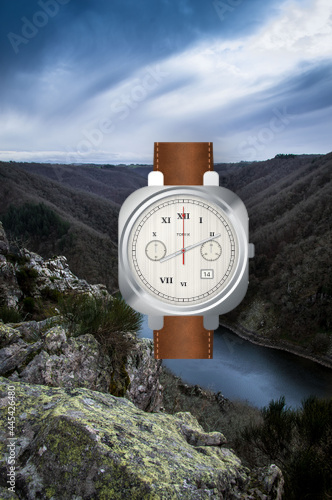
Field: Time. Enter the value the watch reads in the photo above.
8:11
